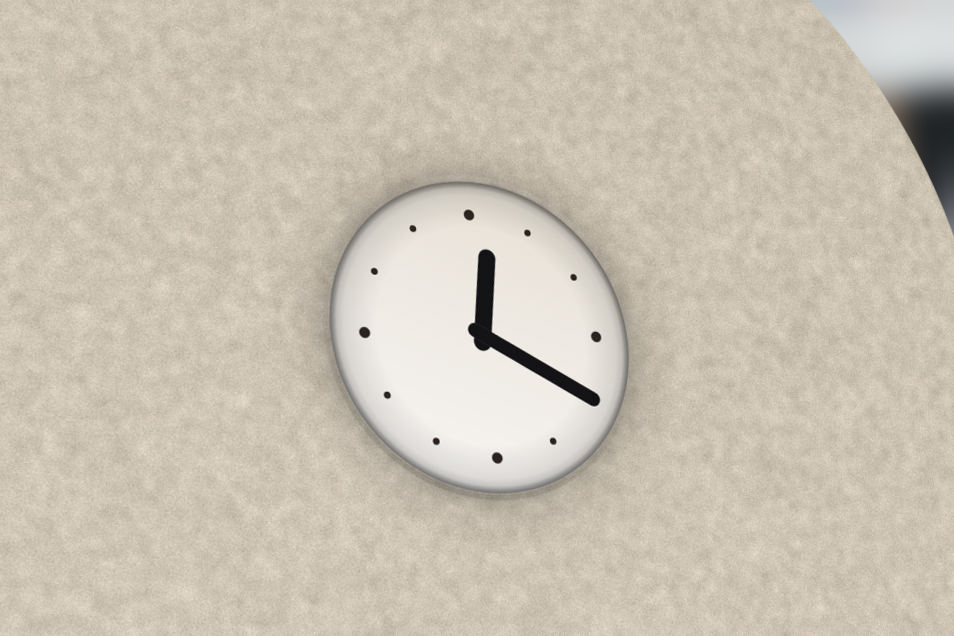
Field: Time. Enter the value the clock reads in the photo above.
12:20
